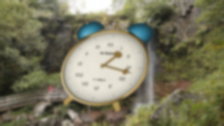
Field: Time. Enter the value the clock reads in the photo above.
1:17
